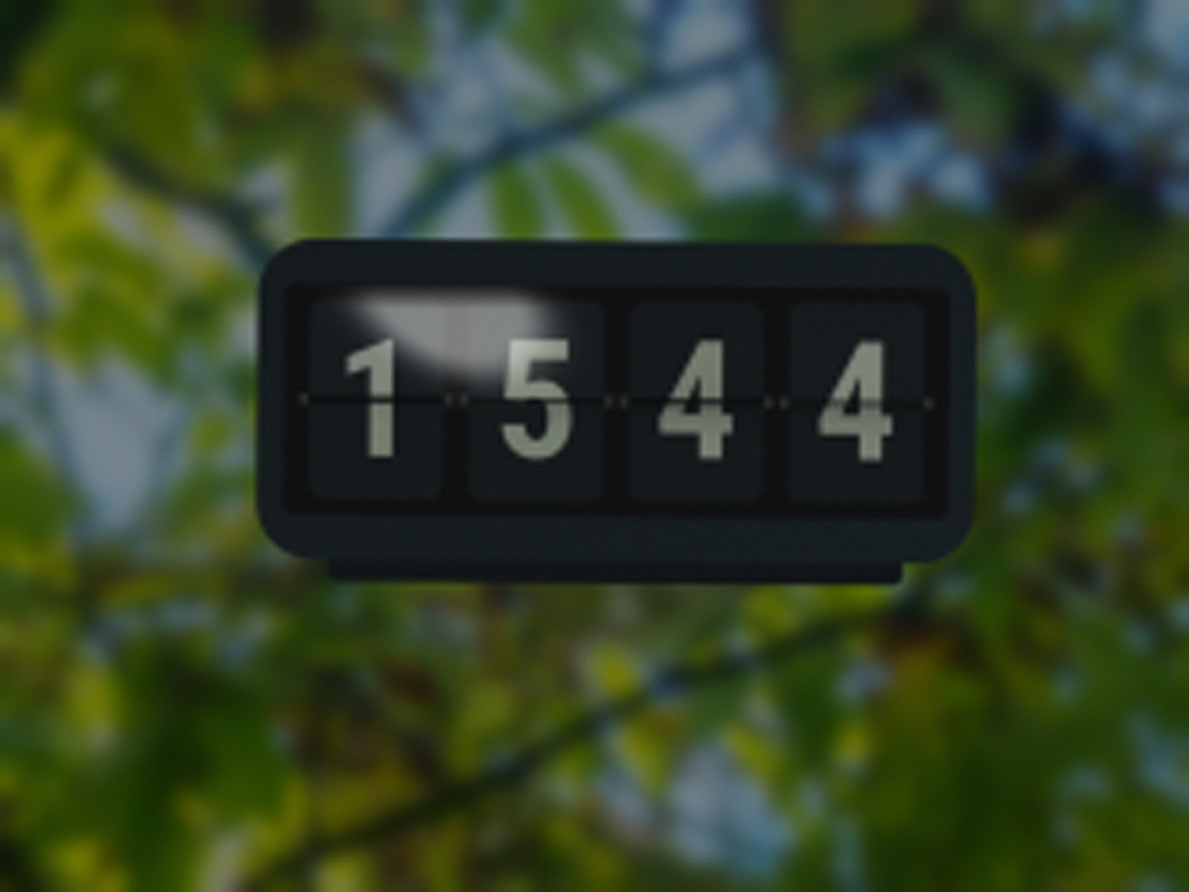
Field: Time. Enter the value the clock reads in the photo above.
15:44
